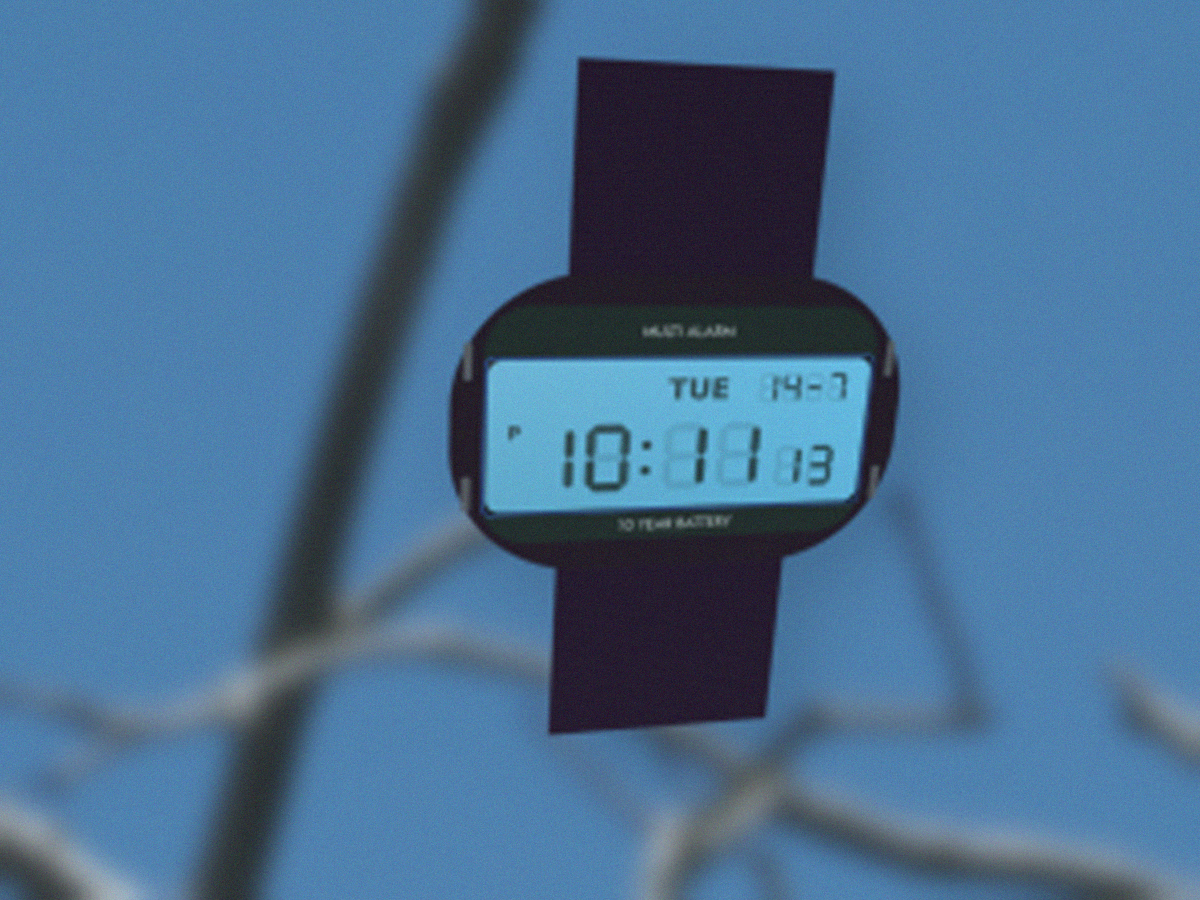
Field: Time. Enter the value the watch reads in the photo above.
10:11:13
